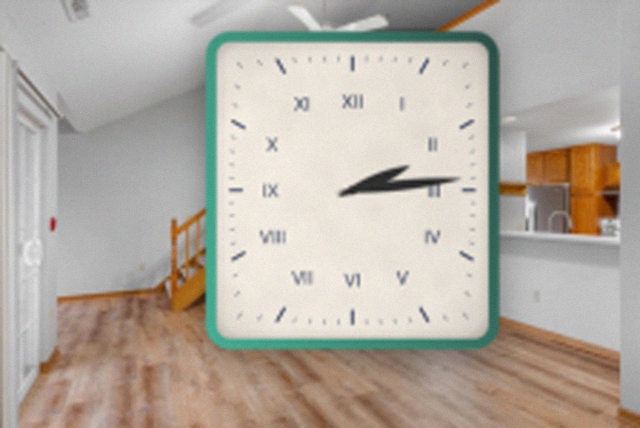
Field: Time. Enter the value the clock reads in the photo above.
2:14
